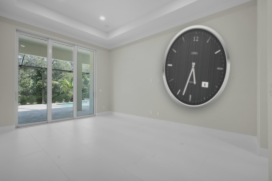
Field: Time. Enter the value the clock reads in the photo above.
5:33
